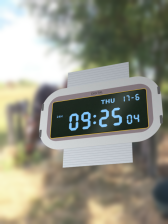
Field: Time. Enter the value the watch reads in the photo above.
9:25:04
